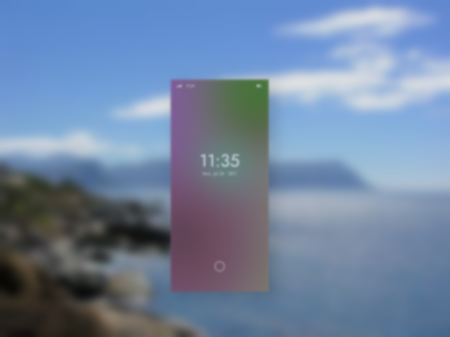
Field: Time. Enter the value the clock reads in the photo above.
11:35
